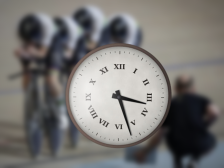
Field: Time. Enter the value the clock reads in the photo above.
3:27
